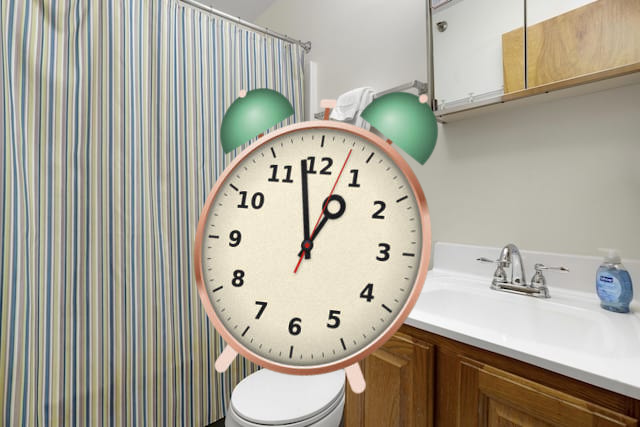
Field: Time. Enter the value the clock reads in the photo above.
12:58:03
